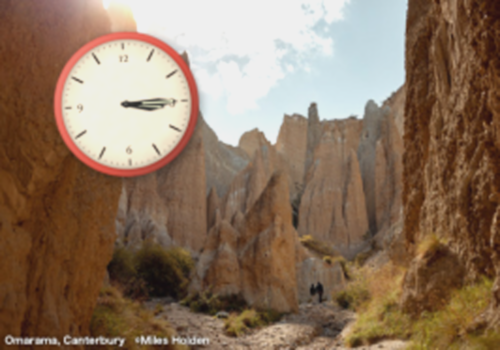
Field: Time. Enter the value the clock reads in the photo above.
3:15
